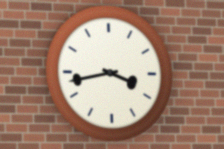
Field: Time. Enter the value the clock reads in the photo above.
3:43
